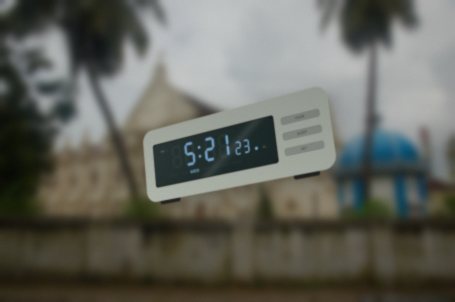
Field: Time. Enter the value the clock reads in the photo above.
5:21:23
